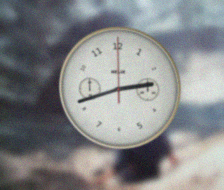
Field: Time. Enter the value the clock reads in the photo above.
2:42
